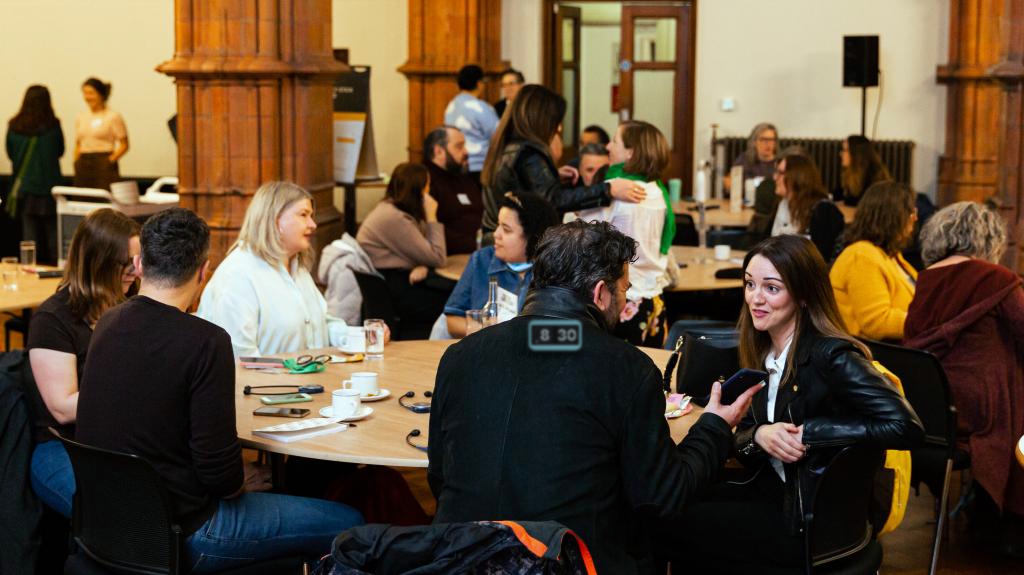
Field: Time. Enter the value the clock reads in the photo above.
8:30
